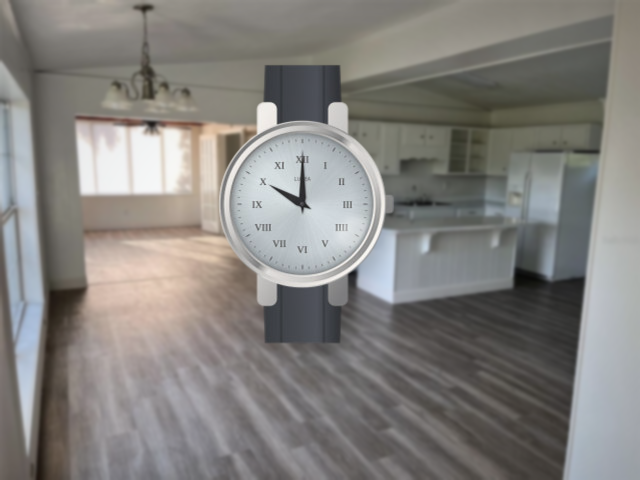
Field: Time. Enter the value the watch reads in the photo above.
10:00
